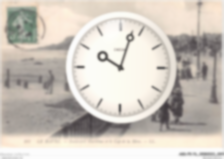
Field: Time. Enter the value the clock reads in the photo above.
10:03
